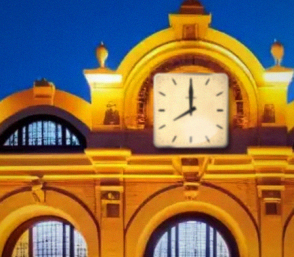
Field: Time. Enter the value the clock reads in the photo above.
8:00
